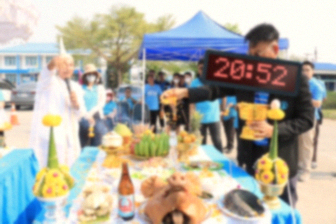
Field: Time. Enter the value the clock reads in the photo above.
20:52
